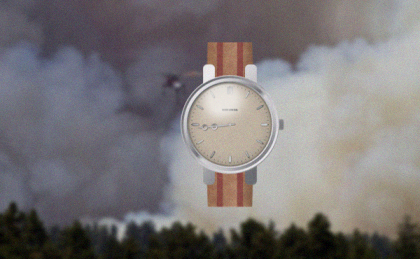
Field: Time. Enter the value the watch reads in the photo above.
8:44
